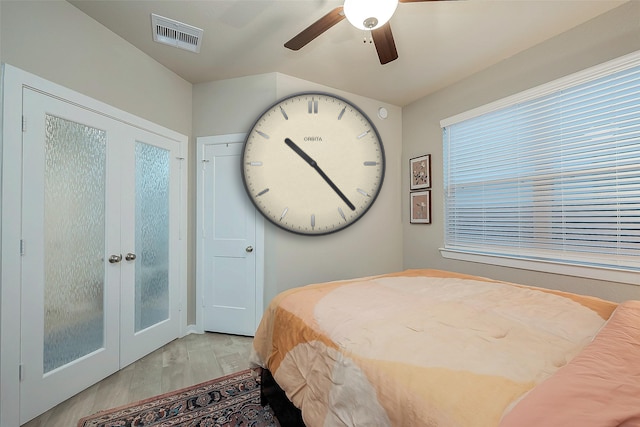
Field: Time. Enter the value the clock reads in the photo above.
10:23
